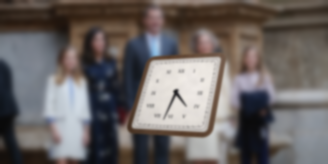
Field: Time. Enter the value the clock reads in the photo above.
4:32
